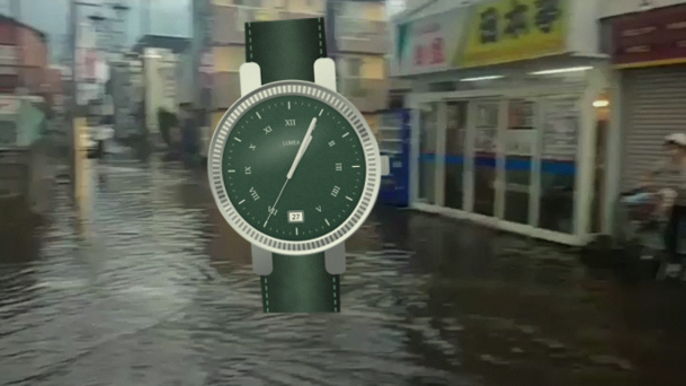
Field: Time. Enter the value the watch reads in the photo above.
1:04:35
